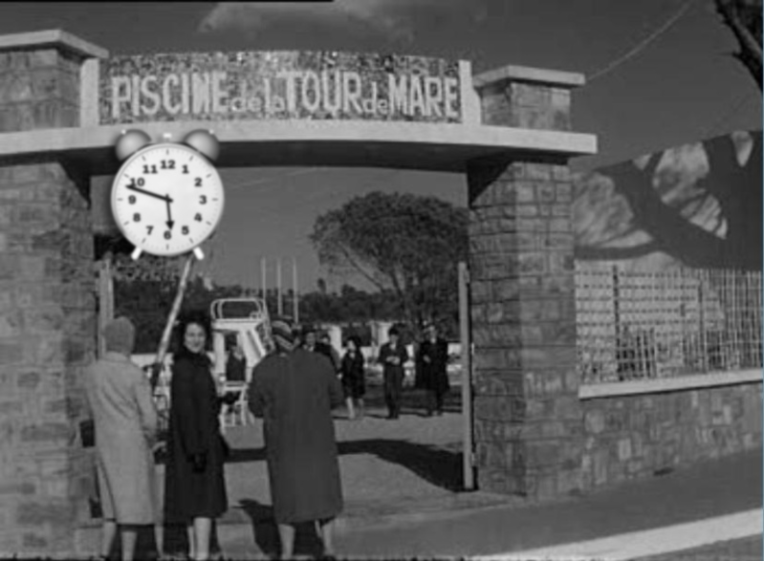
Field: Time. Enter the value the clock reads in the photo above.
5:48
